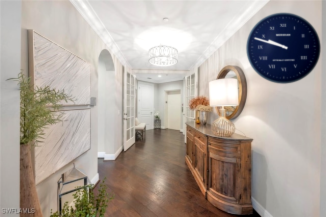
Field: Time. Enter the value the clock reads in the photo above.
9:48
